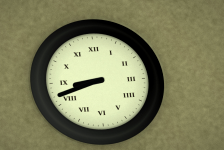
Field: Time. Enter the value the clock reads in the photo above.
8:42
